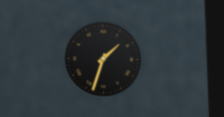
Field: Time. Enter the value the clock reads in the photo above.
1:33
